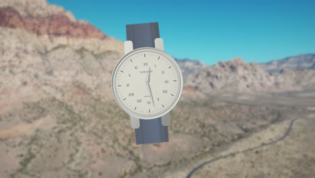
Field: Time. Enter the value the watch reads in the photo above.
12:28
